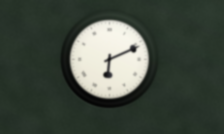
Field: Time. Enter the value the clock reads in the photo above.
6:11
